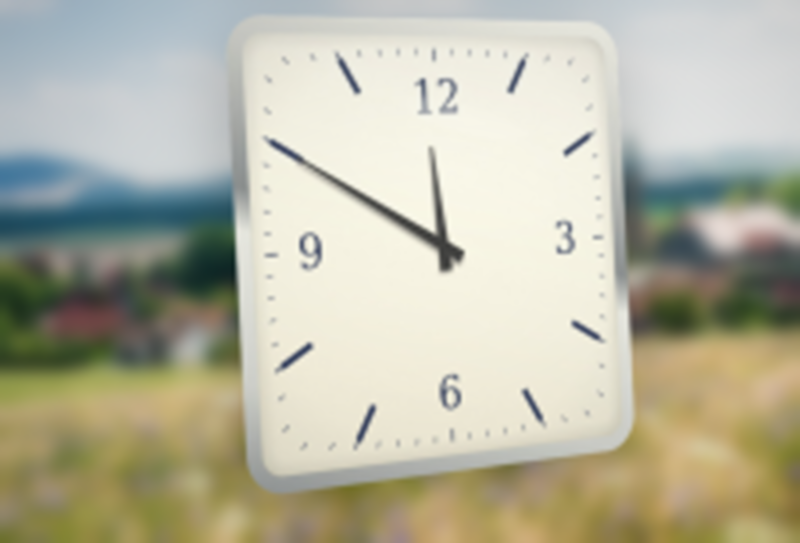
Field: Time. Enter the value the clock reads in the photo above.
11:50
